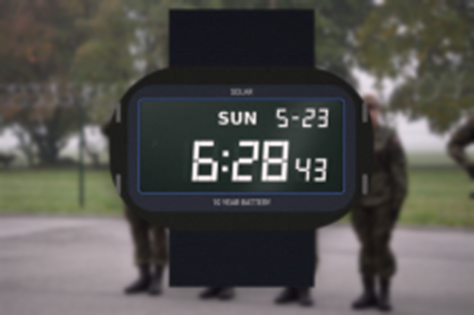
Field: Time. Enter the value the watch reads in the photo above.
6:28:43
